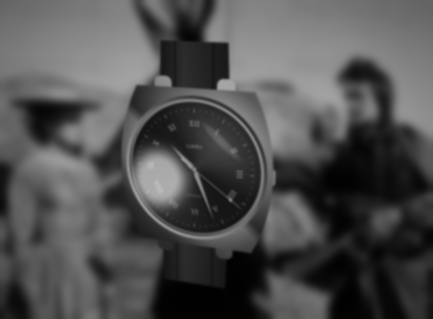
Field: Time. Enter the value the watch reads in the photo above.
10:26:21
